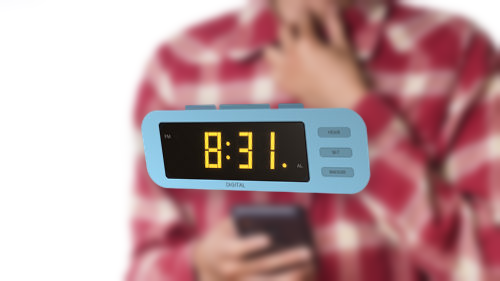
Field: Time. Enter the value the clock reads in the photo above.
8:31
